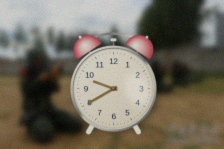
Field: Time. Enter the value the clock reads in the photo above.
9:40
